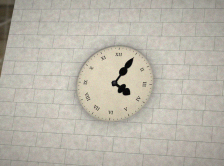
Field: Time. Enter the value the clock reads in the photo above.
4:05
